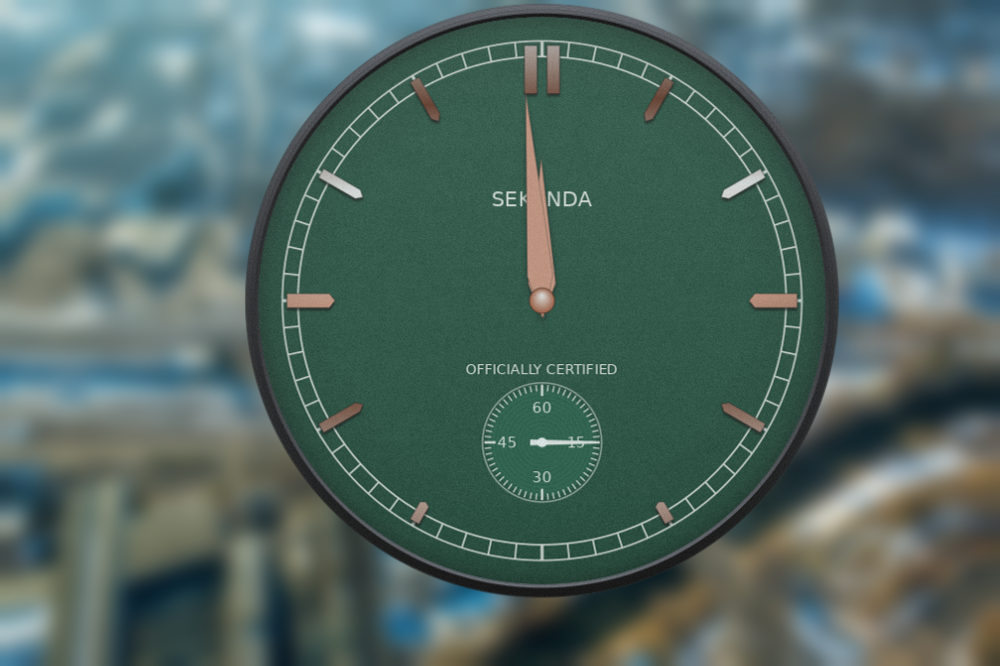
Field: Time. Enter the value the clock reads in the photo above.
11:59:15
